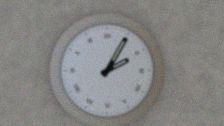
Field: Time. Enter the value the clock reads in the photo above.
2:05
